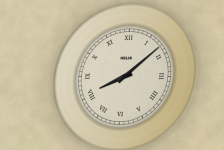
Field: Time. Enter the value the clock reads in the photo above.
8:08
